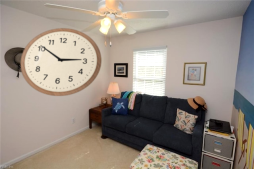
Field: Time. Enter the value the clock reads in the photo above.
2:51
